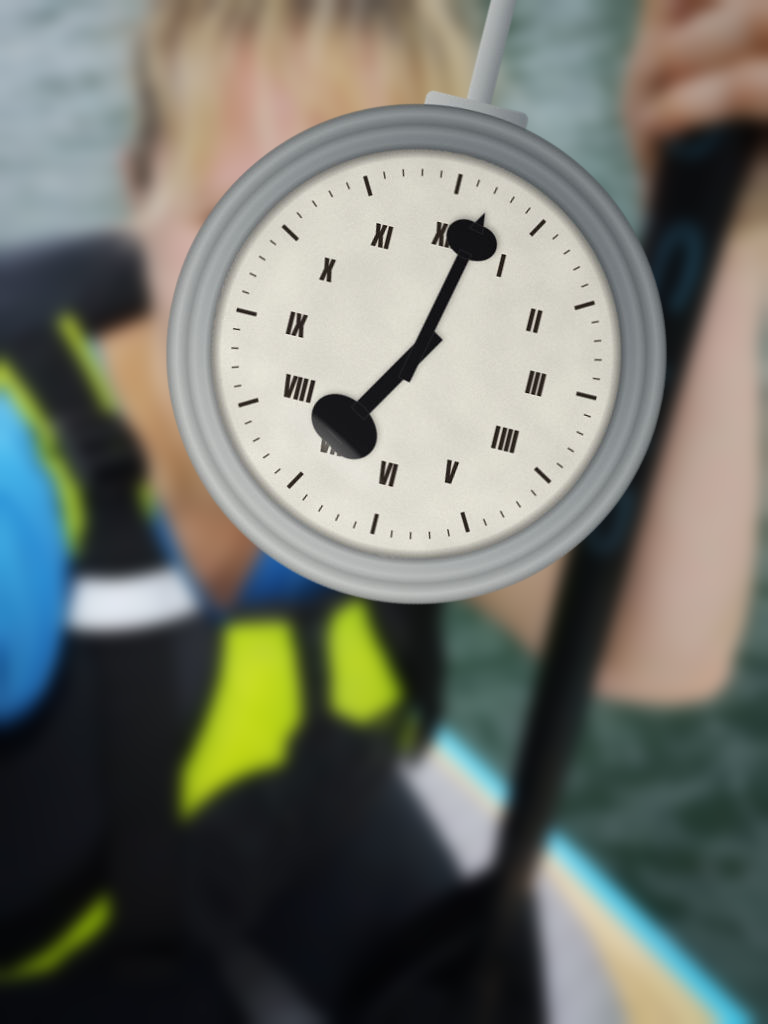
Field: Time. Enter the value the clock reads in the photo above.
7:02
